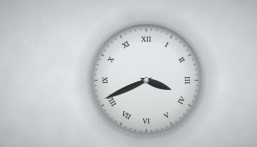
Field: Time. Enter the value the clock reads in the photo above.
3:41
